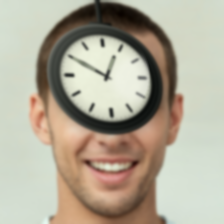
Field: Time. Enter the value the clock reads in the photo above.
12:50
